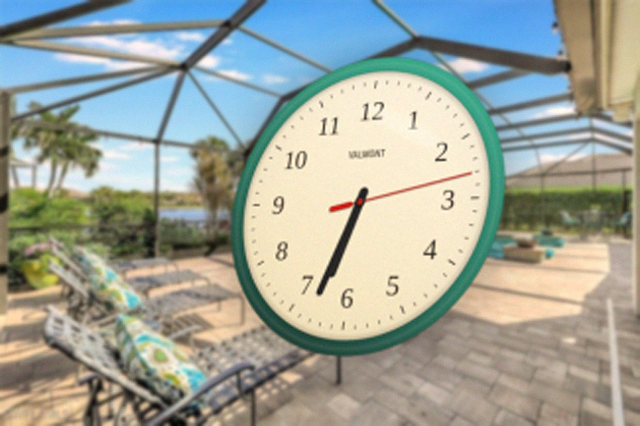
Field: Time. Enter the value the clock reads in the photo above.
6:33:13
